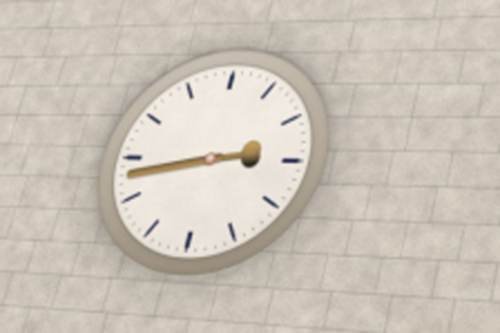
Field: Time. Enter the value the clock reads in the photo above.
2:43
